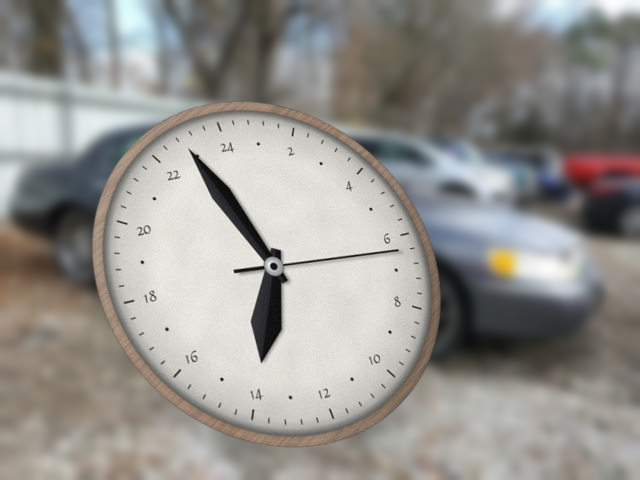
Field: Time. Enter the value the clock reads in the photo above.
13:57:16
